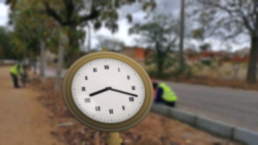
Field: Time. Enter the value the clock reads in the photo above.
8:18
